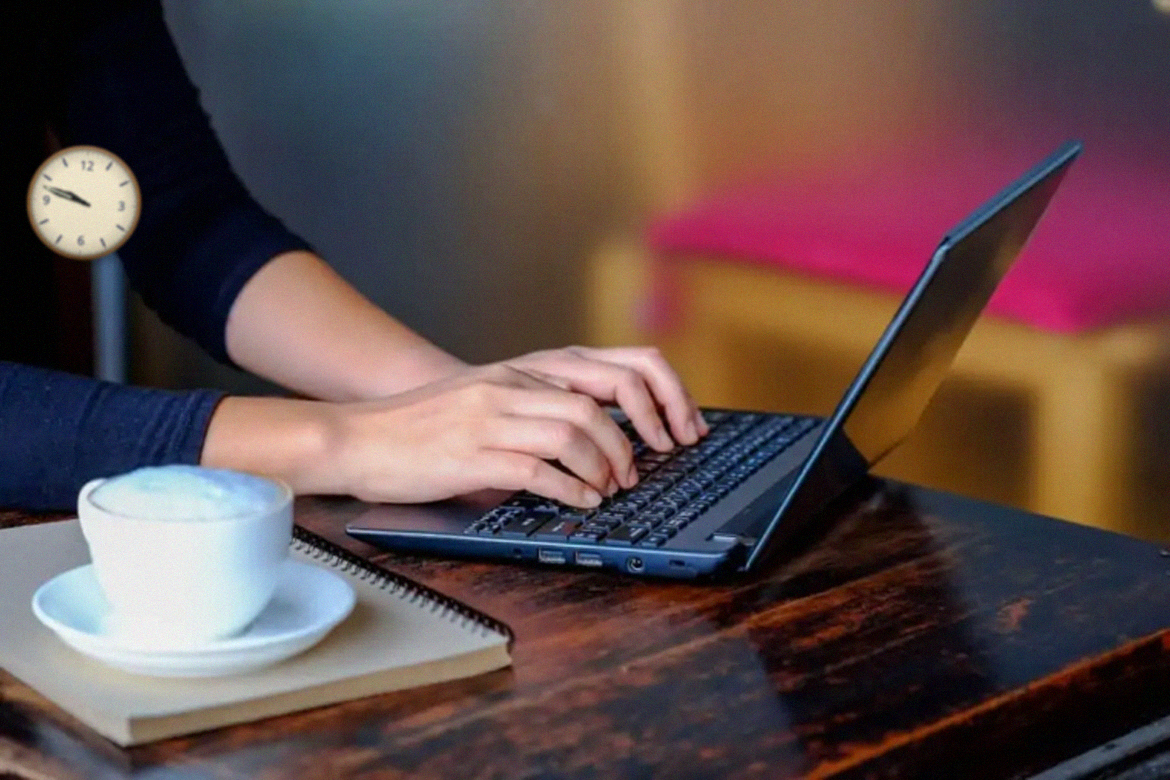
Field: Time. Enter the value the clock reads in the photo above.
9:48
